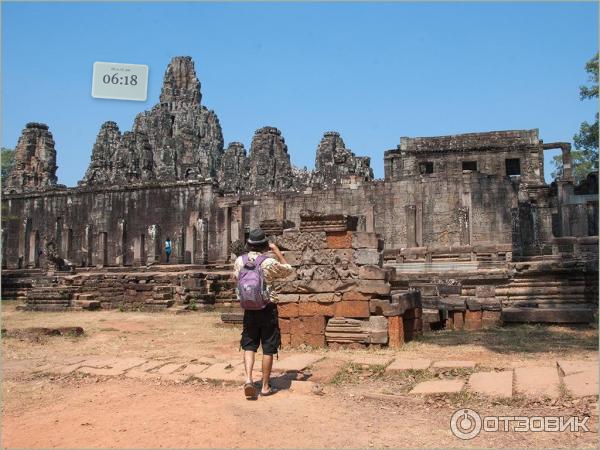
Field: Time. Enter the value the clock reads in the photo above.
6:18
